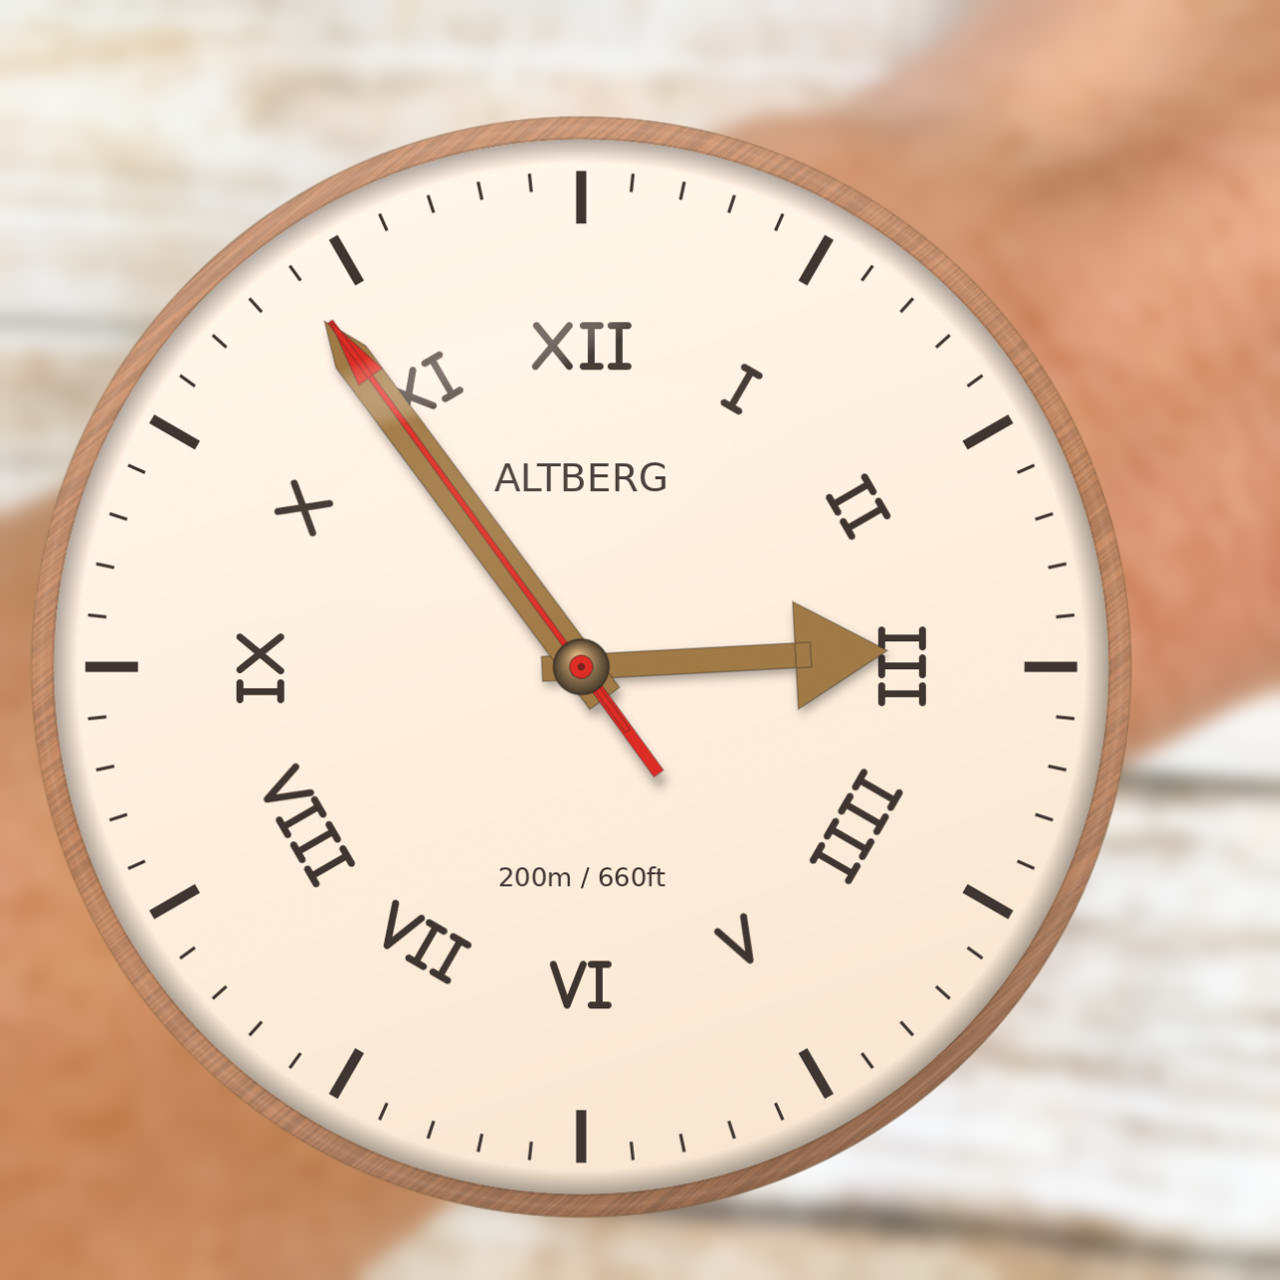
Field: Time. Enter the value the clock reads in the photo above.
2:53:54
